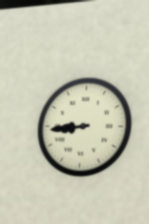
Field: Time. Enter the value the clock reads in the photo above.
8:44
